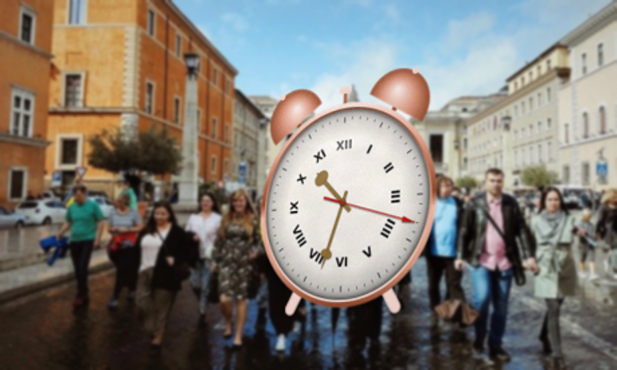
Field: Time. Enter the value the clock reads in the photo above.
10:33:18
